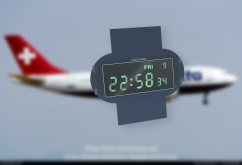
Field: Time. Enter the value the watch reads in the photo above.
22:58:34
